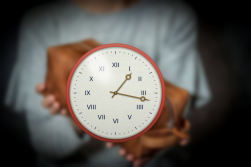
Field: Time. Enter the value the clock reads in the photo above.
1:17
